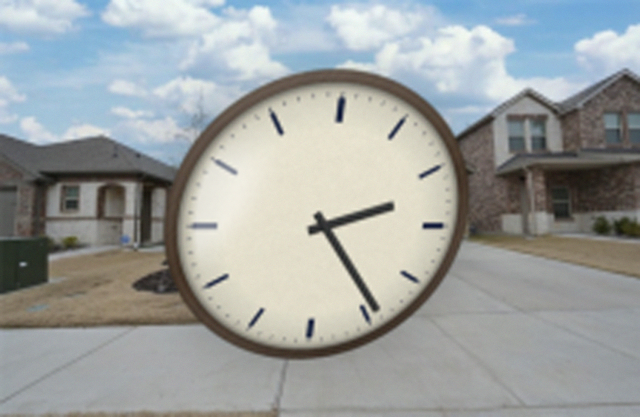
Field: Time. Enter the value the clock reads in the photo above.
2:24
